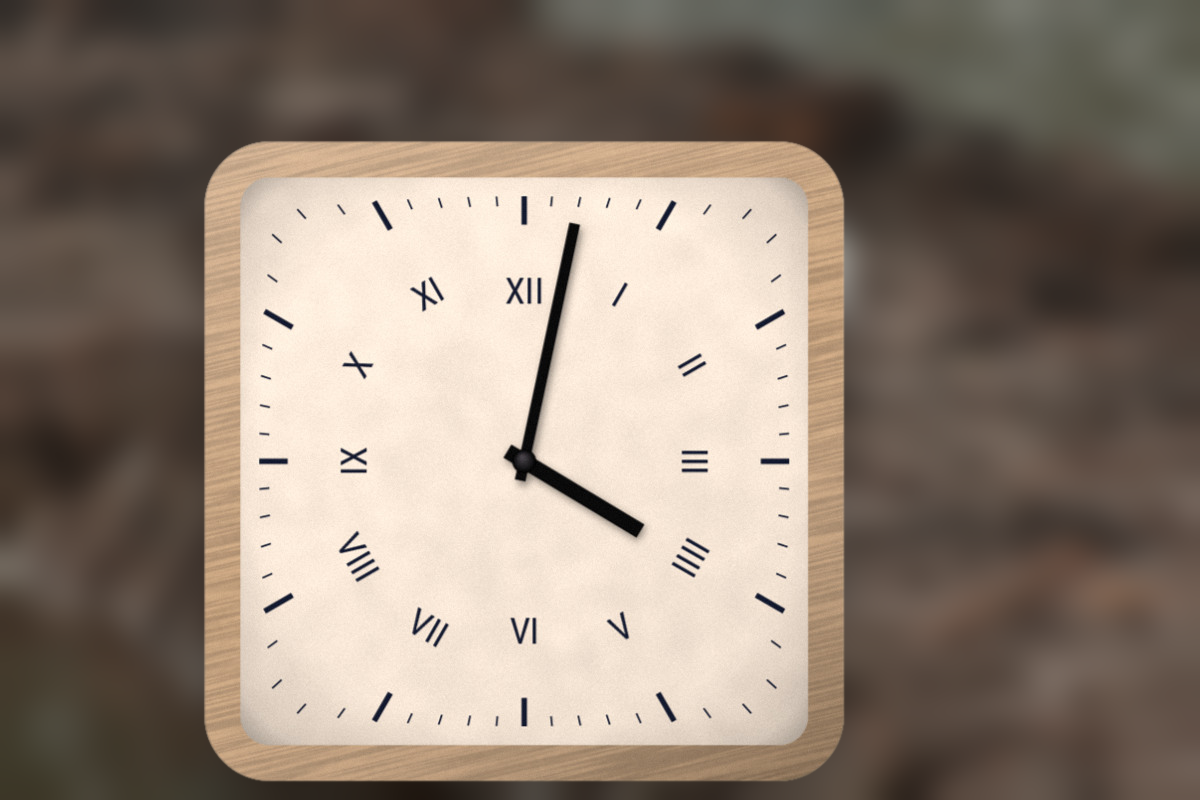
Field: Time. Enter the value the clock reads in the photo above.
4:02
